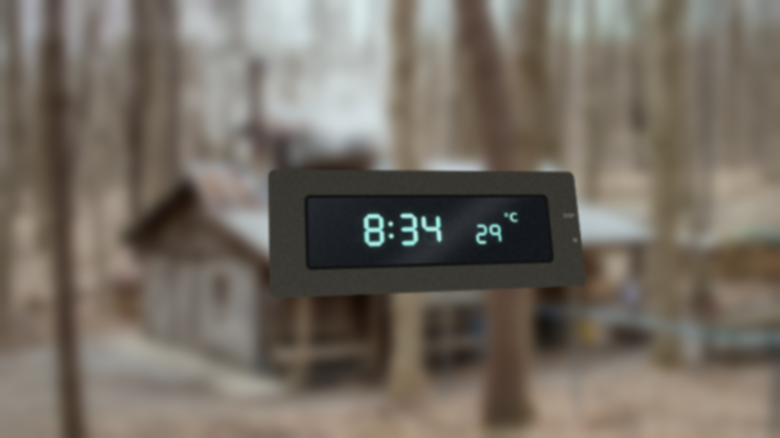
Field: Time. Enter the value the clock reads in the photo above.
8:34
